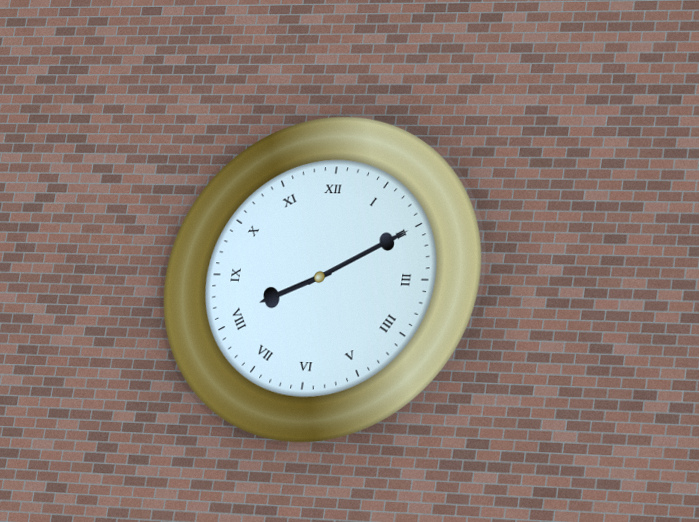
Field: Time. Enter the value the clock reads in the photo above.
8:10
